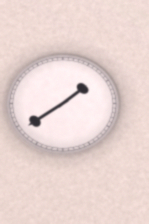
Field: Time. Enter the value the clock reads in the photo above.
1:39
